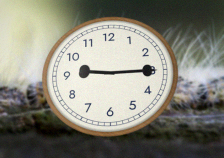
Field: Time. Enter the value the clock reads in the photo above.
9:15
